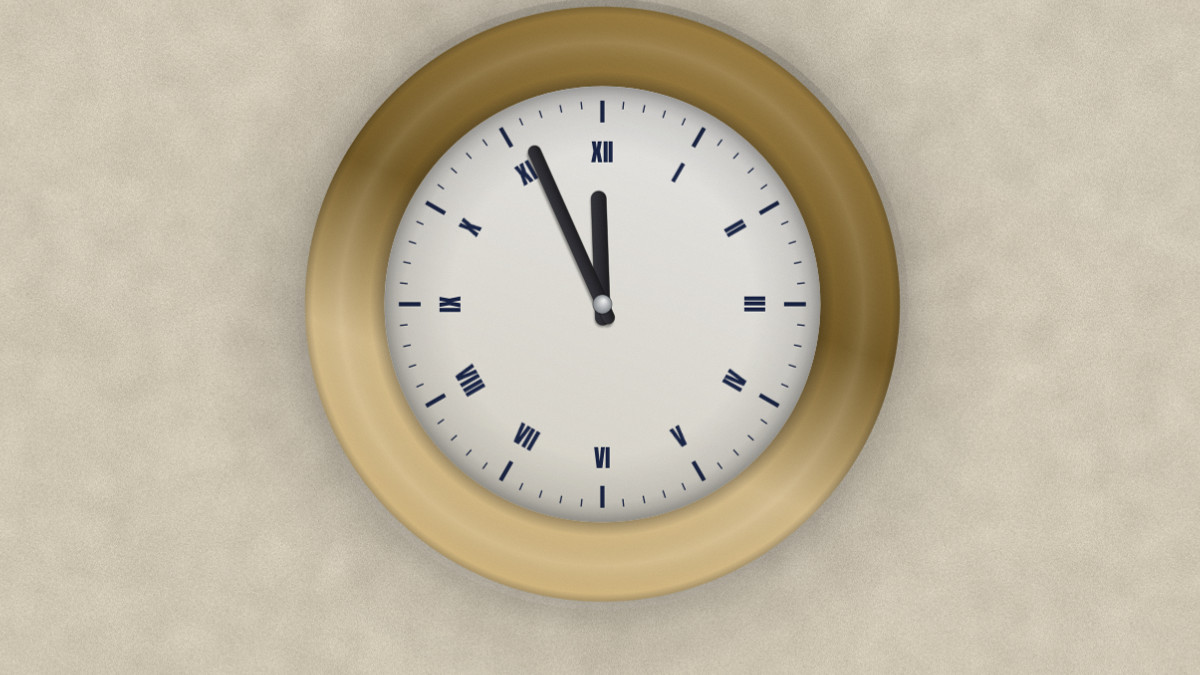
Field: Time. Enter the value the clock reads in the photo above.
11:56
